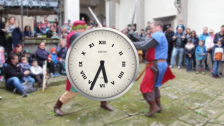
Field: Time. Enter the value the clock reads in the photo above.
5:34
